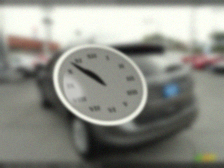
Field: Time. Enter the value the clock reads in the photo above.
10:53
